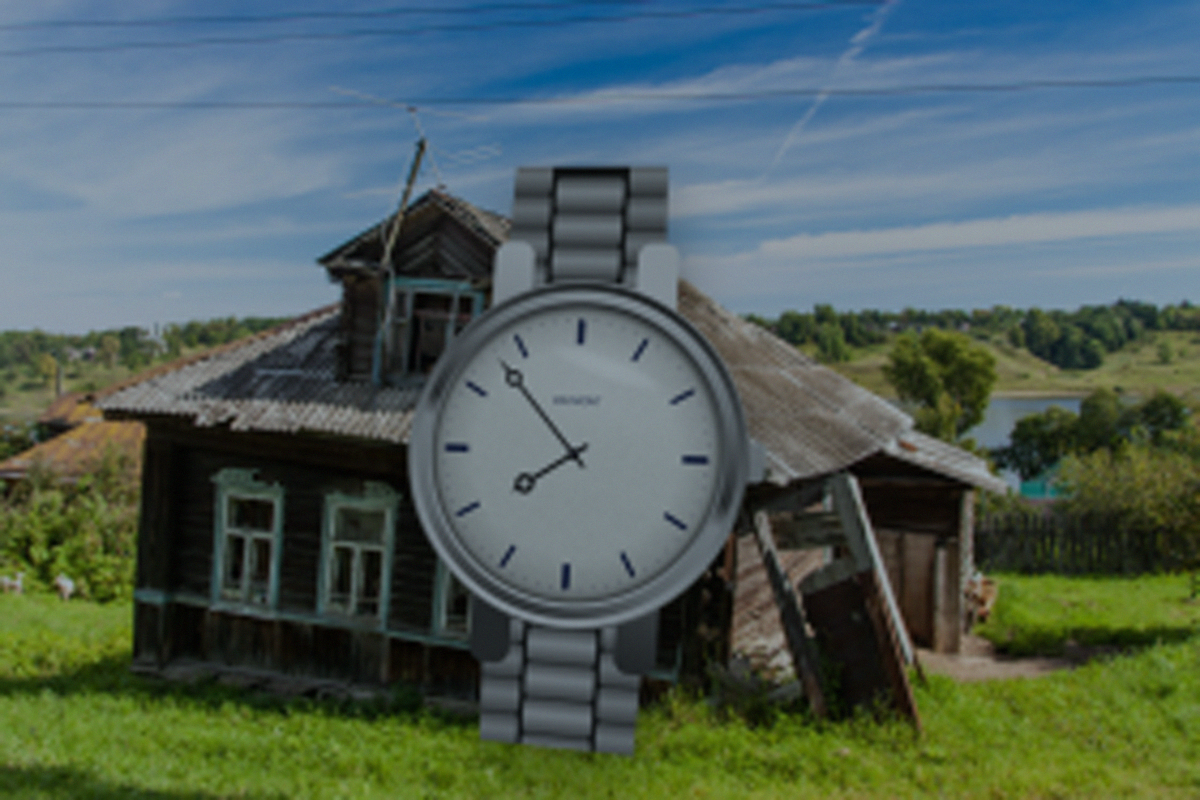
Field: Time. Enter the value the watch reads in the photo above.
7:53
